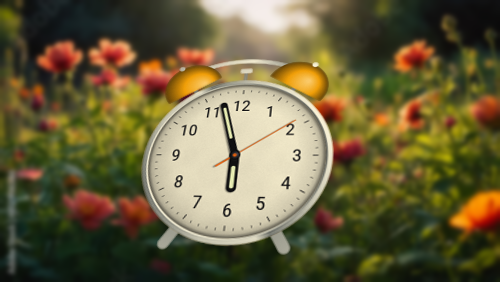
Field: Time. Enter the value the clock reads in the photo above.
5:57:09
